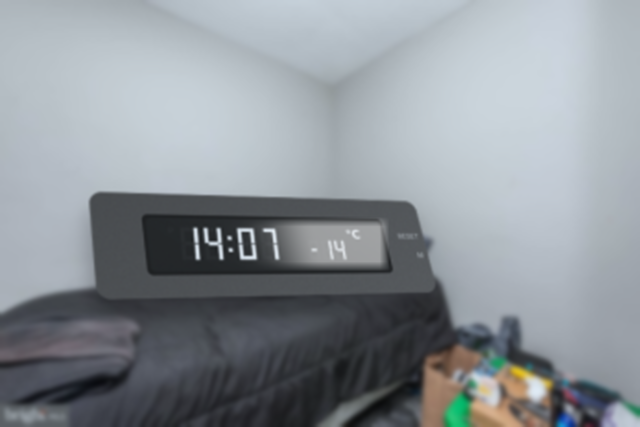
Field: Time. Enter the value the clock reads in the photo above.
14:07
